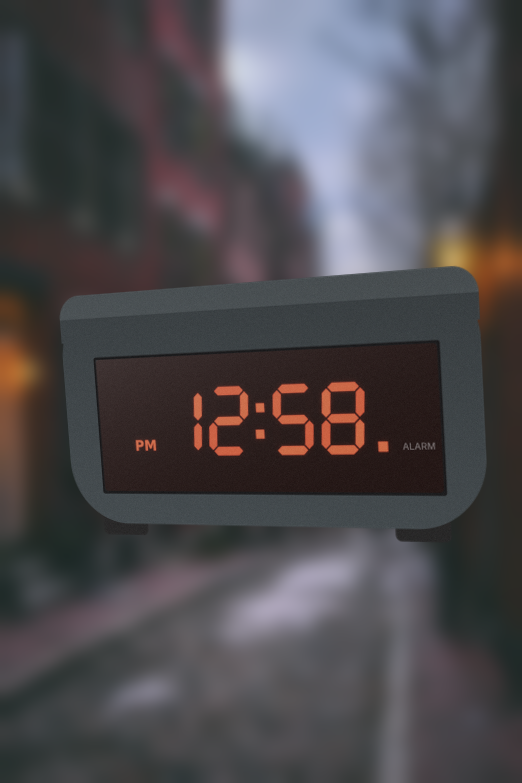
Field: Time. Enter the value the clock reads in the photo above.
12:58
